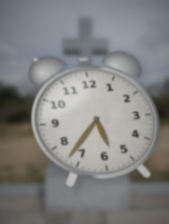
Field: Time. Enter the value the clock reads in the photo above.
5:37
